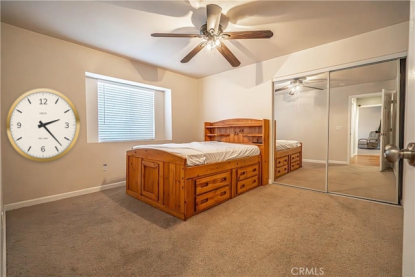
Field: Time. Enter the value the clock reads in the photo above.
2:23
